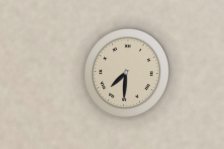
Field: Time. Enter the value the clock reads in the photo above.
7:30
